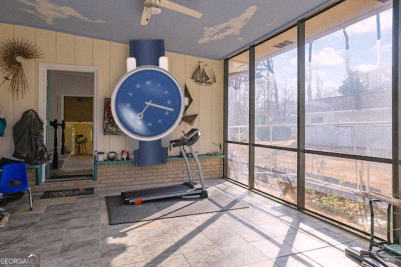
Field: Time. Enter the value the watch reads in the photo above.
7:18
